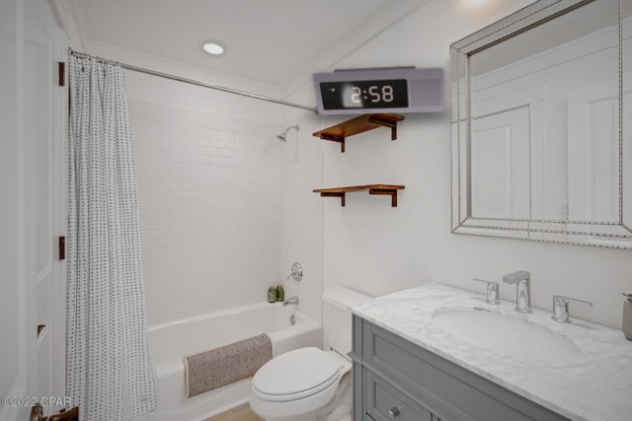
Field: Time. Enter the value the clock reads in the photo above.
2:58
